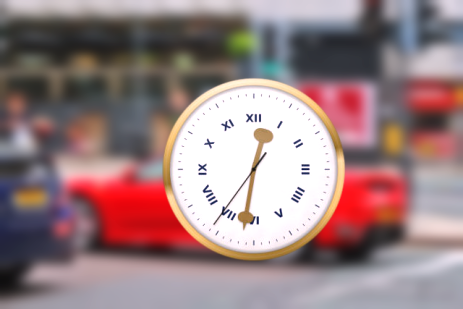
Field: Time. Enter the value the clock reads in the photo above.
12:31:36
